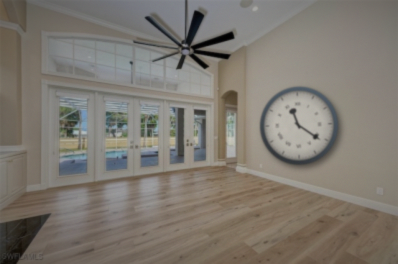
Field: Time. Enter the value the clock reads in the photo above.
11:21
